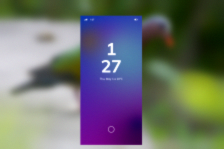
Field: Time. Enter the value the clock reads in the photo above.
1:27
